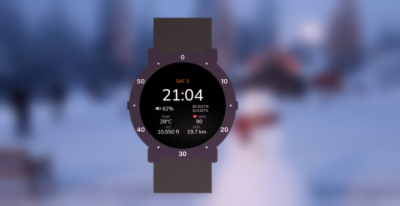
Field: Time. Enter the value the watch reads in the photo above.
21:04
